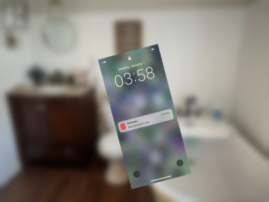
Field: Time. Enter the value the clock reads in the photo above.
3:58
